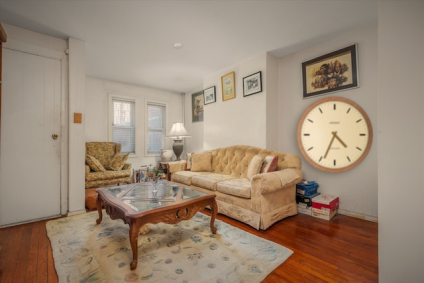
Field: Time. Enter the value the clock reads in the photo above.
4:34
